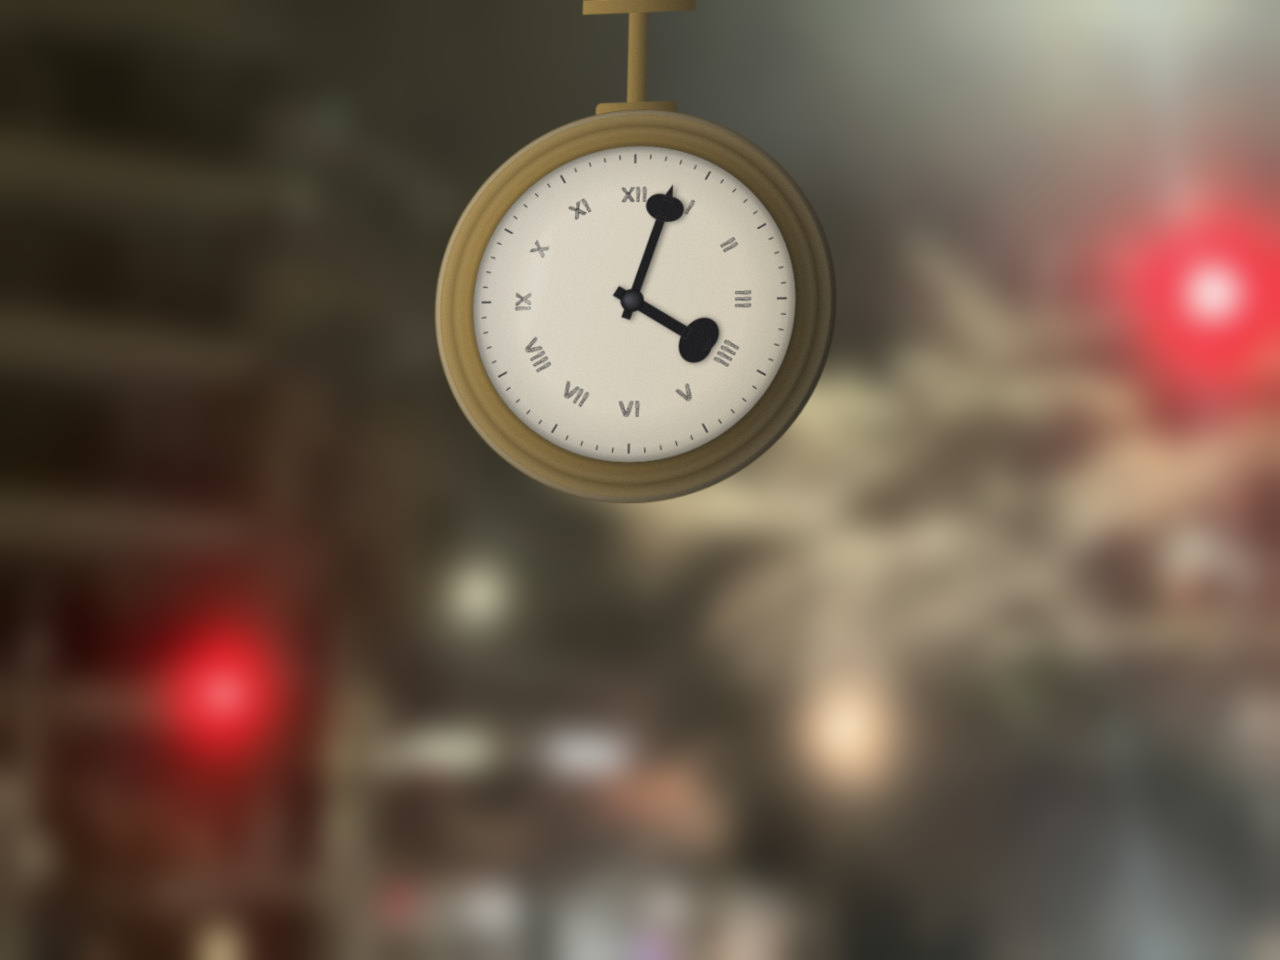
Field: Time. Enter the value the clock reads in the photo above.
4:03
